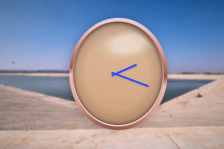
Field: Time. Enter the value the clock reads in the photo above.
2:18
